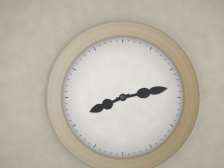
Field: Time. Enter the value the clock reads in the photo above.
8:13
